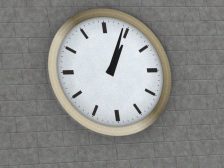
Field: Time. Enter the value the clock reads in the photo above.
1:04
